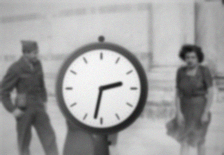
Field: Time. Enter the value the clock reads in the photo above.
2:32
